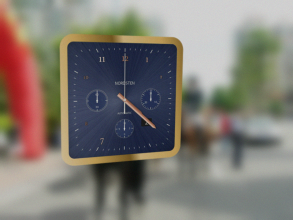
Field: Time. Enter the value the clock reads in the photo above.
4:22
